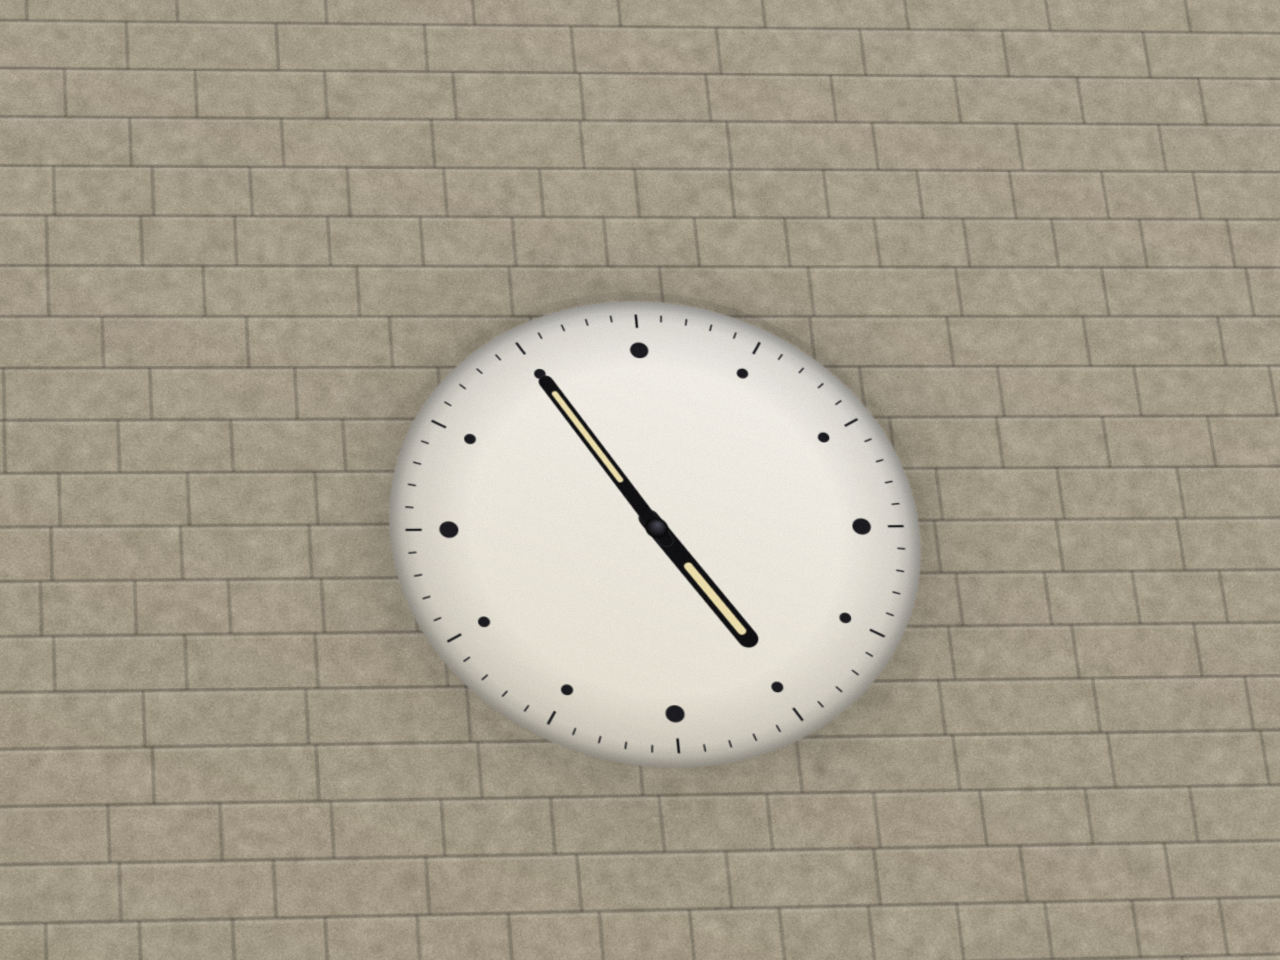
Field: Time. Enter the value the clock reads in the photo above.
4:55
